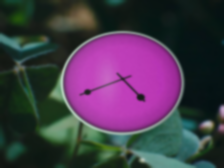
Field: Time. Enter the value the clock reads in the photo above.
4:41
